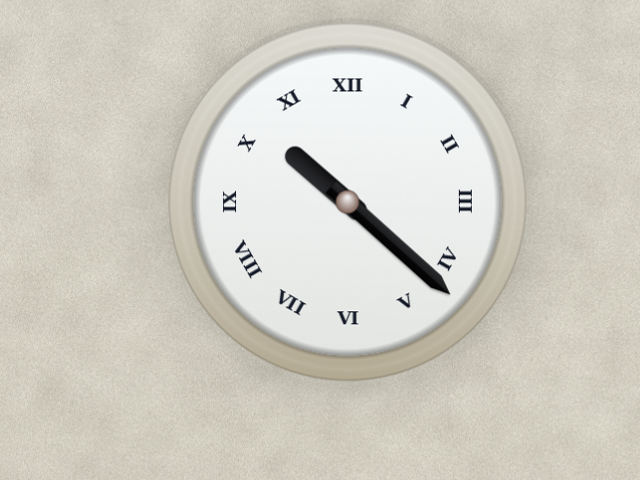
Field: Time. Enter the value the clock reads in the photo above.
10:22
